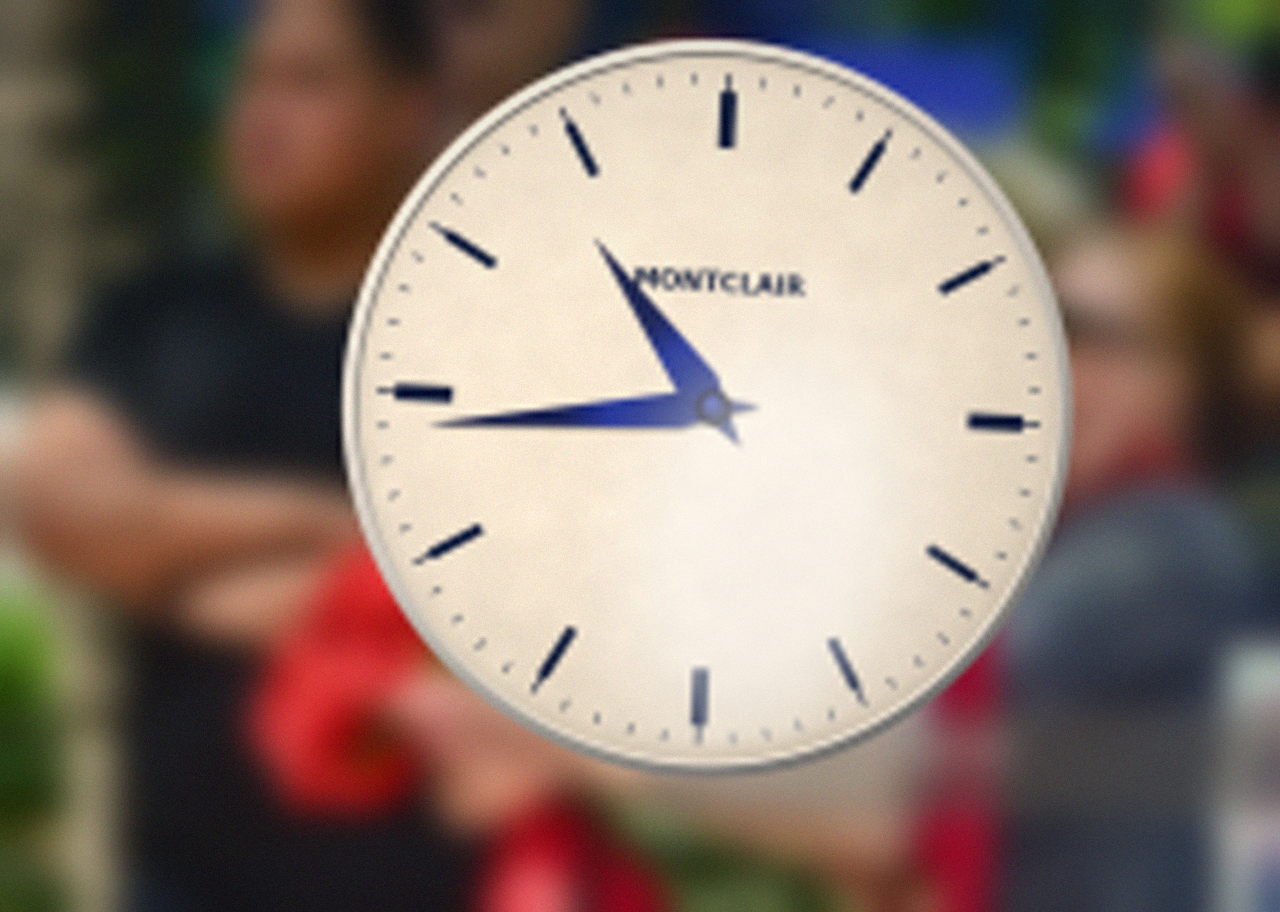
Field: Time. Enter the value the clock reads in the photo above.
10:44
